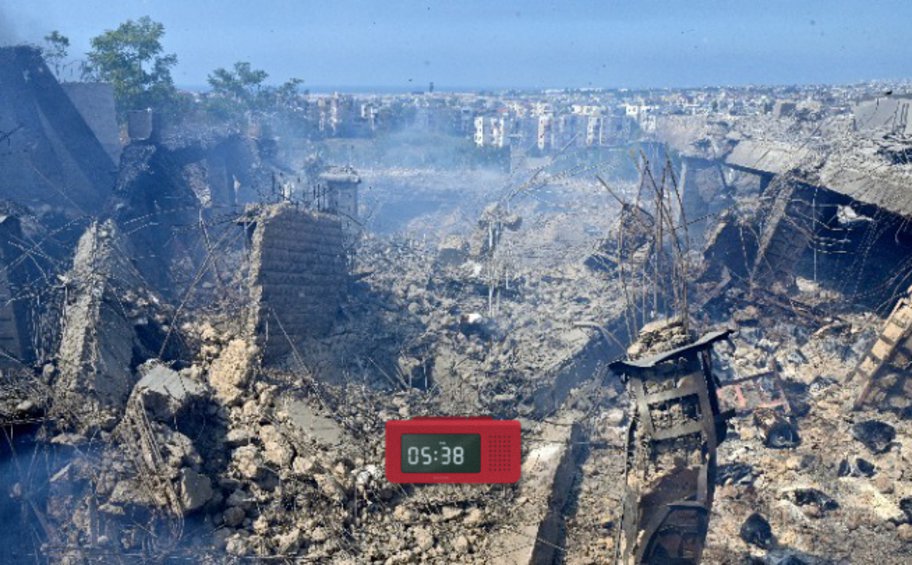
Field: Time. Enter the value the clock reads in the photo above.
5:38
